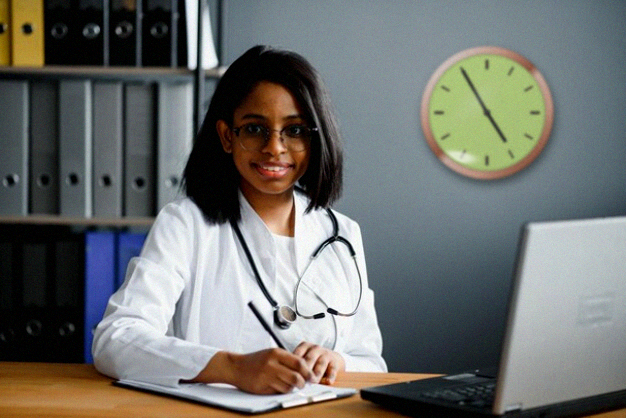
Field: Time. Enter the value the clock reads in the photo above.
4:55
